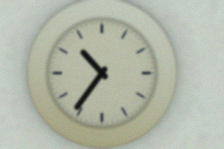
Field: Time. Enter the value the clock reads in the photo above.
10:36
